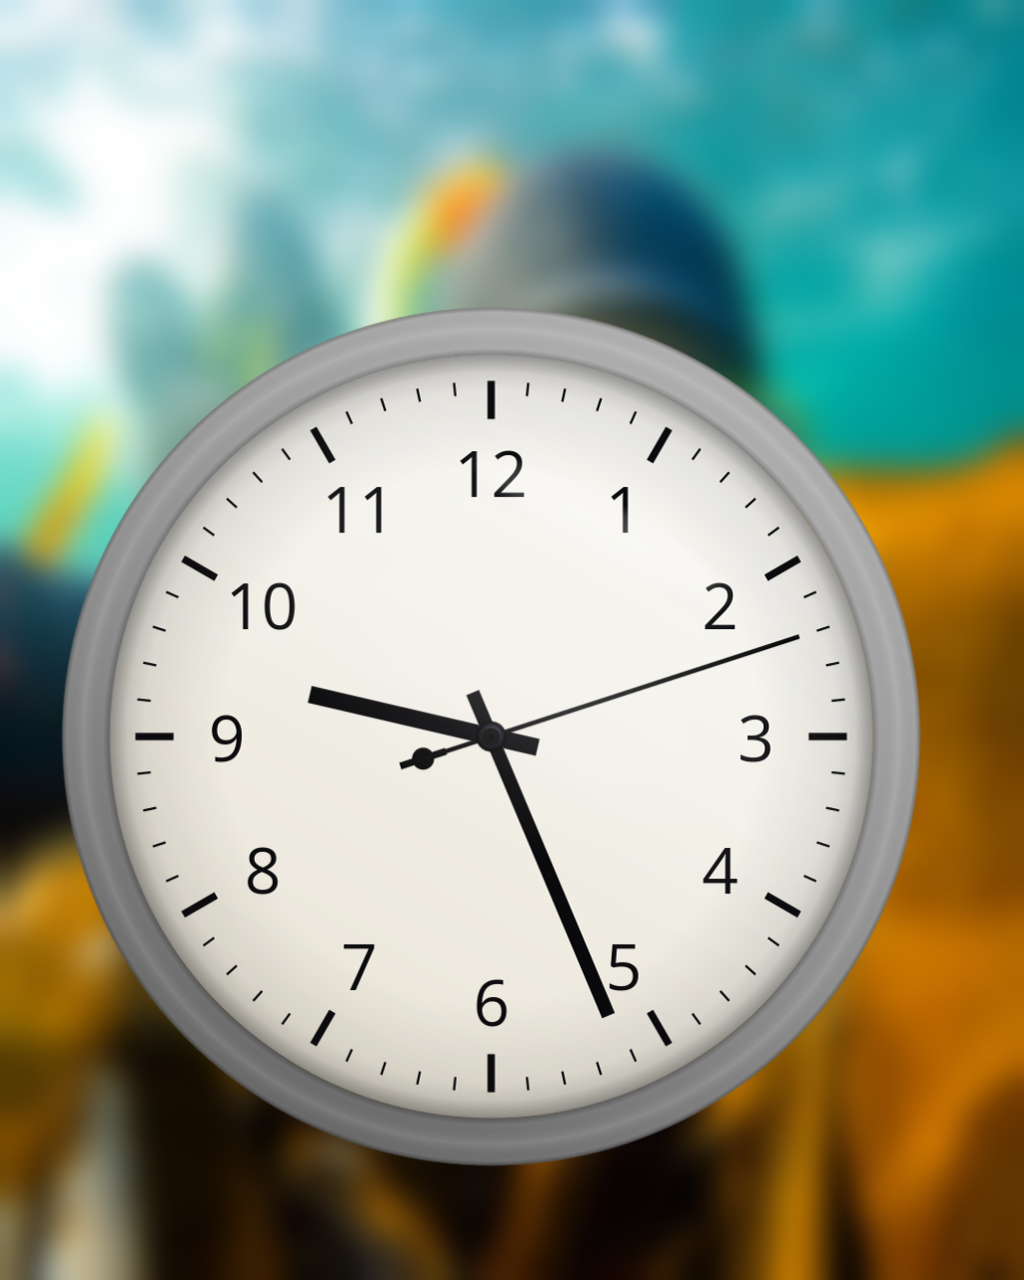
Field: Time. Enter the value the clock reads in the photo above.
9:26:12
